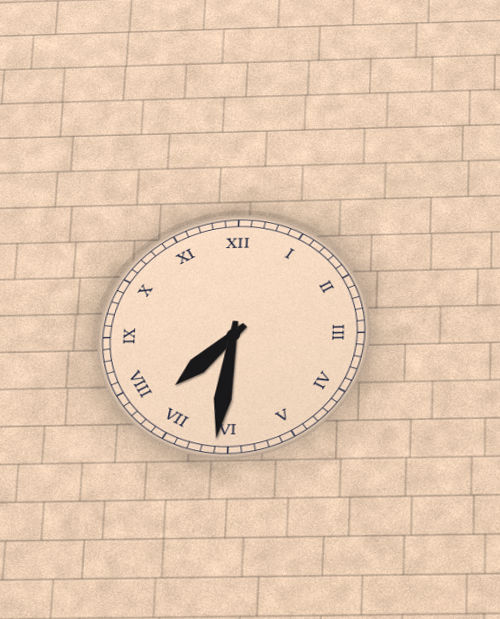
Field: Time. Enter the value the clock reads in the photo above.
7:31
